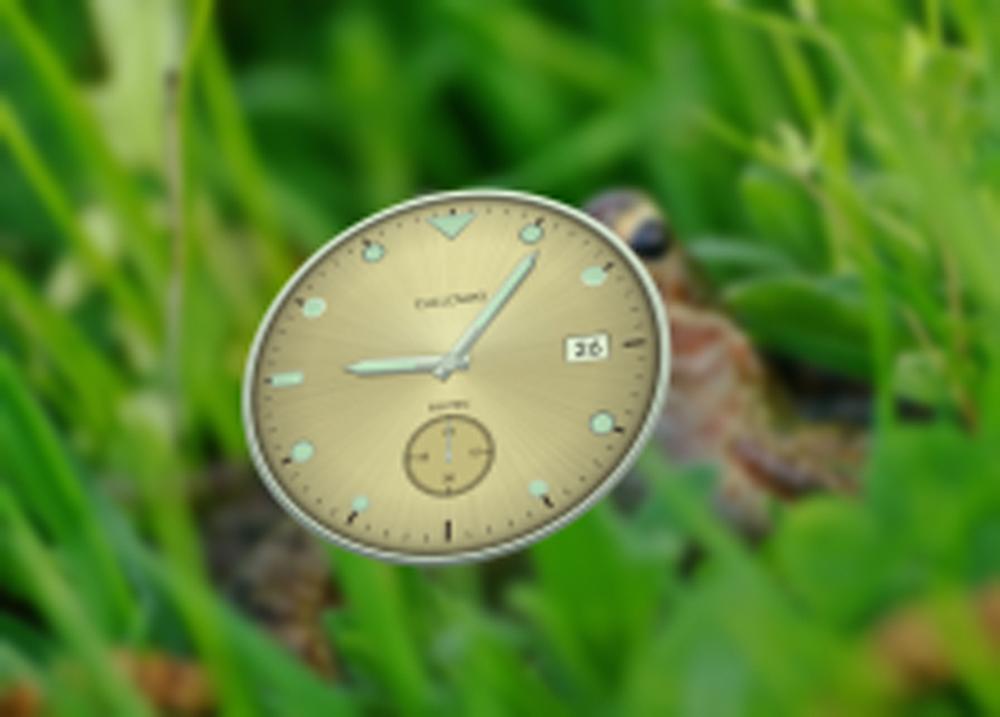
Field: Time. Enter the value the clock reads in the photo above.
9:06
